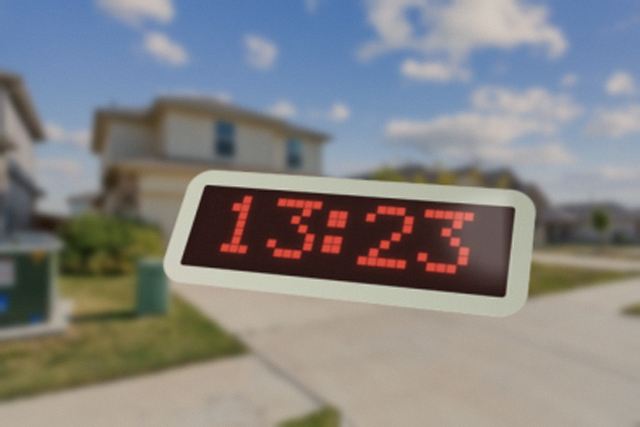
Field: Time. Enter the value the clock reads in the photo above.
13:23
